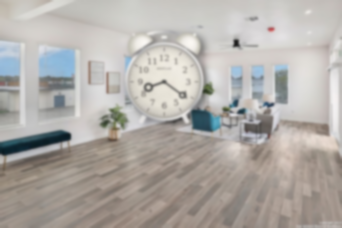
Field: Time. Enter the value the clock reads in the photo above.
8:21
